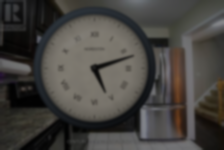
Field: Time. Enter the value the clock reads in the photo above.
5:12
